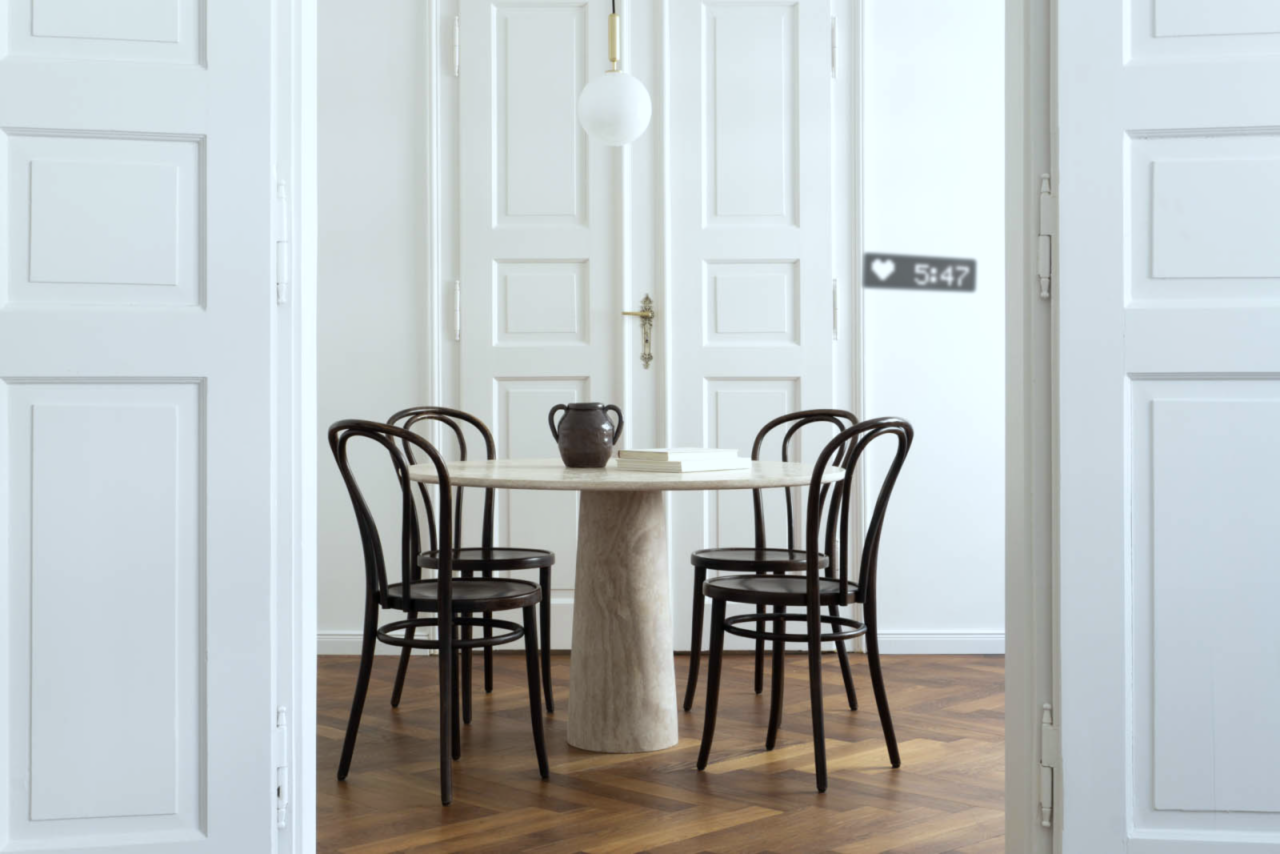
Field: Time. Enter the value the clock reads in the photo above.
5:47
